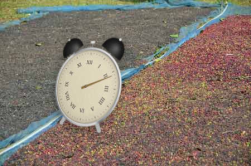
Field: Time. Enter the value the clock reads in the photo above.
2:11
